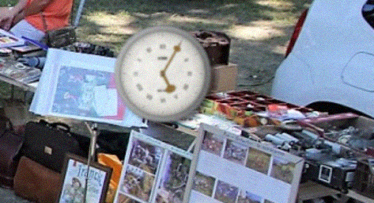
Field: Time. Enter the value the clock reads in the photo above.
5:05
